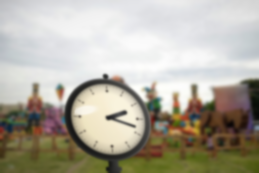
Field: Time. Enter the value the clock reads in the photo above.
2:18
